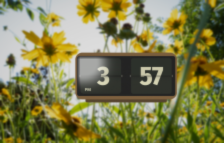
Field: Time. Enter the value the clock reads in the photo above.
3:57
